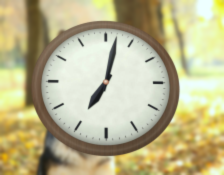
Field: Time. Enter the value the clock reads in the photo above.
7:02
